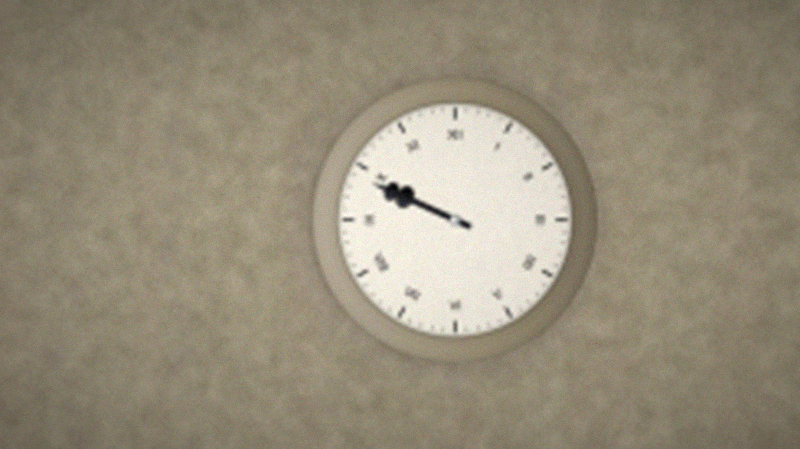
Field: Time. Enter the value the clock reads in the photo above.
9:49
